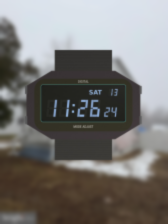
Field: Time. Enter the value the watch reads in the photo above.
11:26:24
